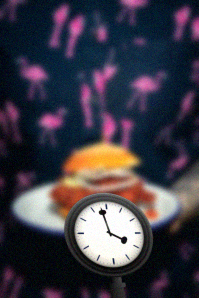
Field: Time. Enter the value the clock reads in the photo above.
3:58
